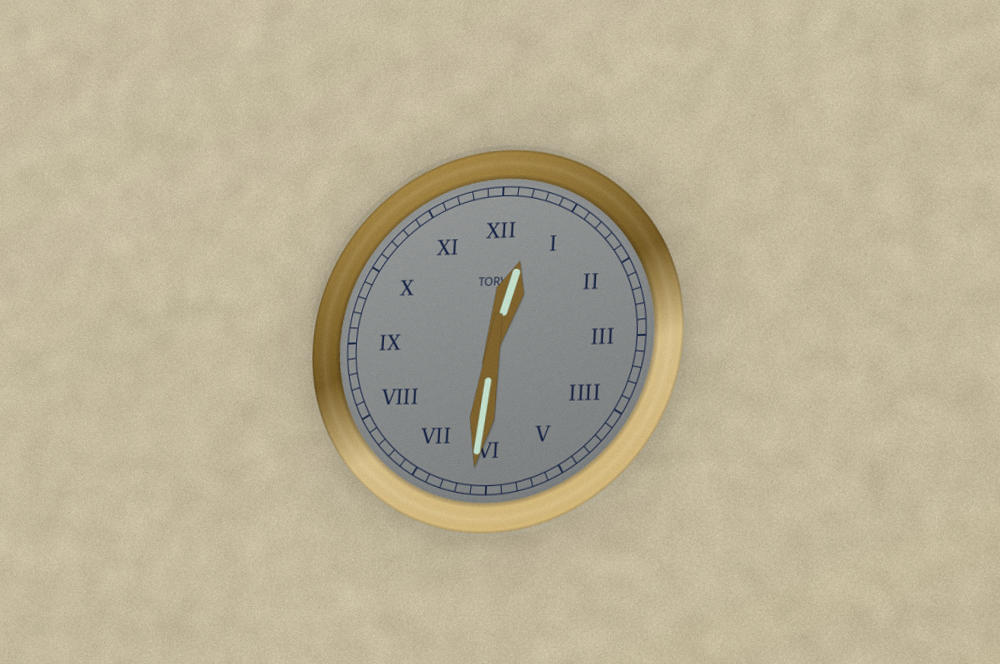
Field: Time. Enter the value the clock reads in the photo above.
12:31
